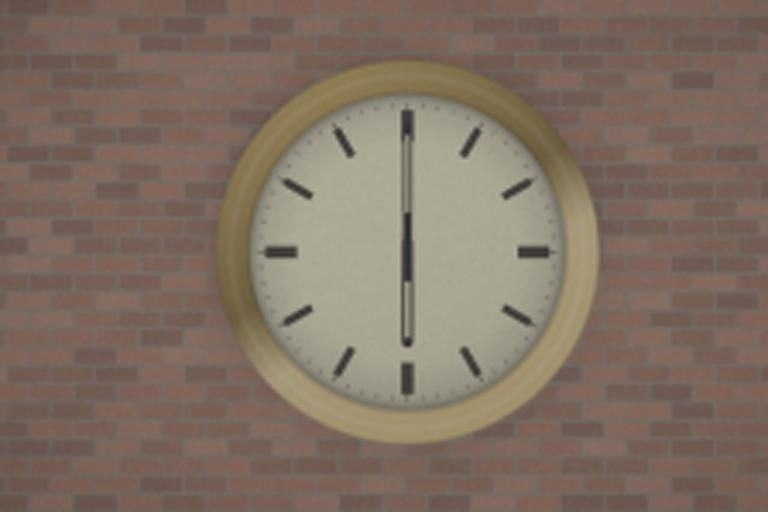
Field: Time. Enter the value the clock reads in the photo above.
6:00
